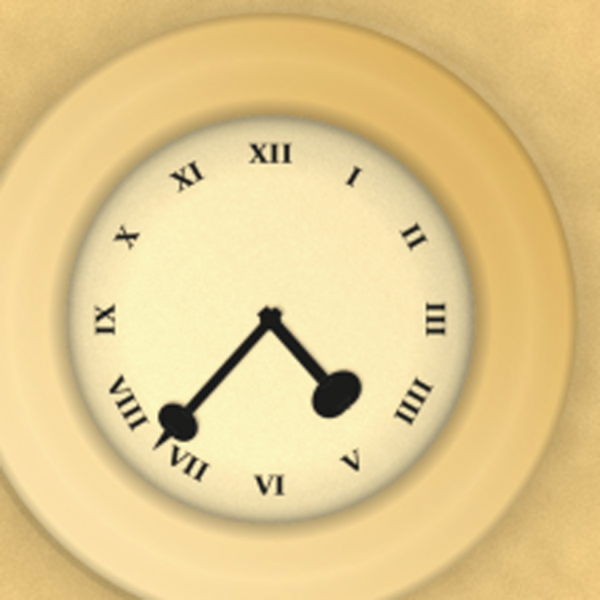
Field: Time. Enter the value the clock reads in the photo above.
4:37
